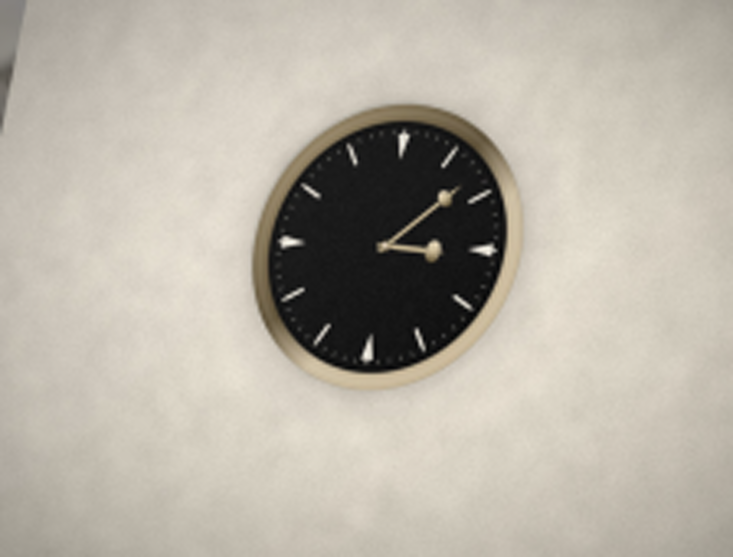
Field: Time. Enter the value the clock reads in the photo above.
3:08
